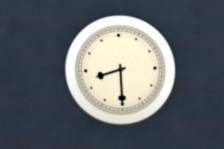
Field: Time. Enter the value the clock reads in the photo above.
8:30
